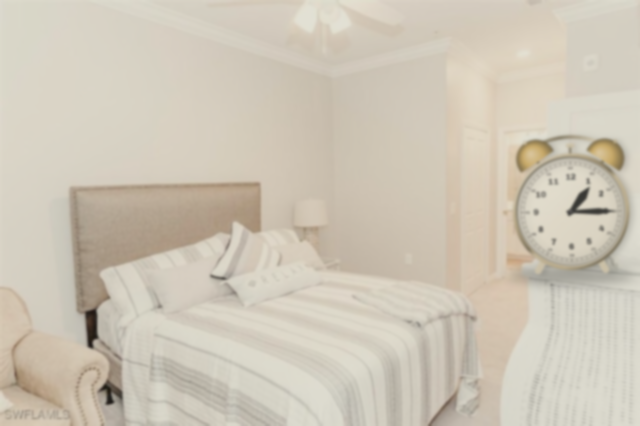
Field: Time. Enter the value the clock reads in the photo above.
1:15
